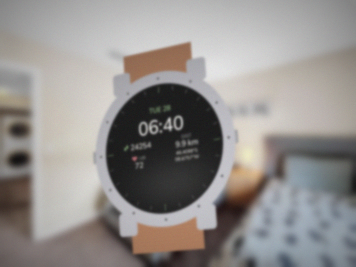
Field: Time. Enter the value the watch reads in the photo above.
6:40
